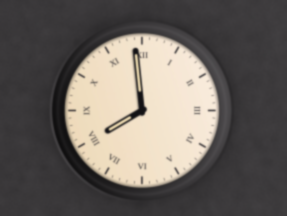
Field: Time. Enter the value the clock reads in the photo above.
7:59
